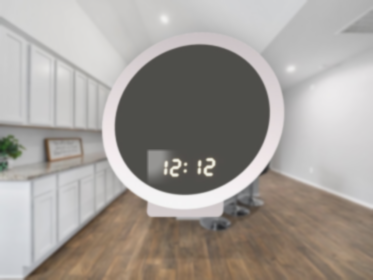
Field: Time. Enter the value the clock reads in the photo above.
12:12
